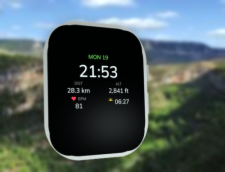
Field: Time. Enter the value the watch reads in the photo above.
21:53
